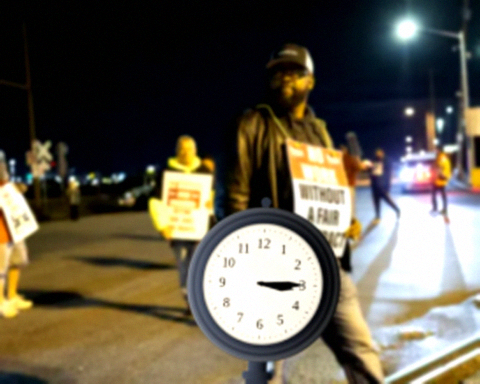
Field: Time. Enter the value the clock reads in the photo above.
3:15
